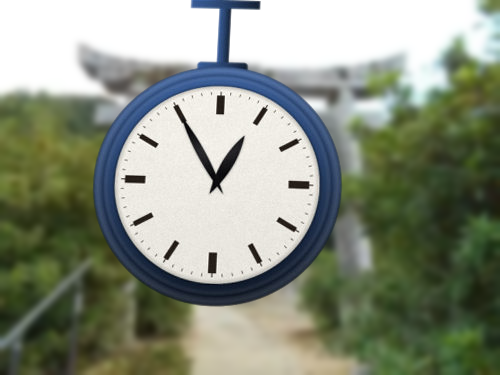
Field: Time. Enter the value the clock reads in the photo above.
12:55
